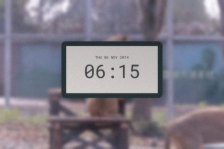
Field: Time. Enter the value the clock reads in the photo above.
6:15
